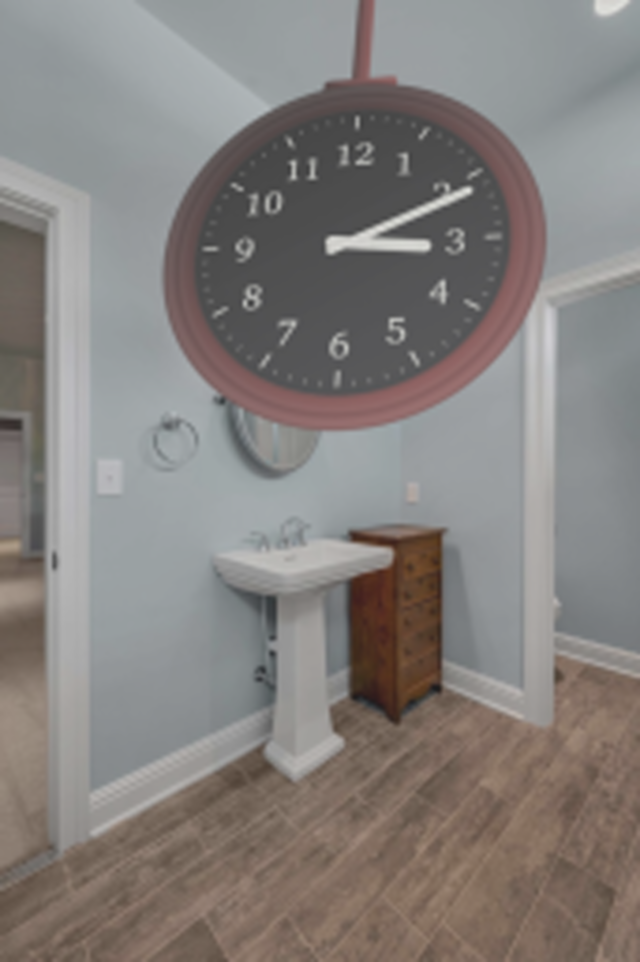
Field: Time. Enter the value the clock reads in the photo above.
3:11
